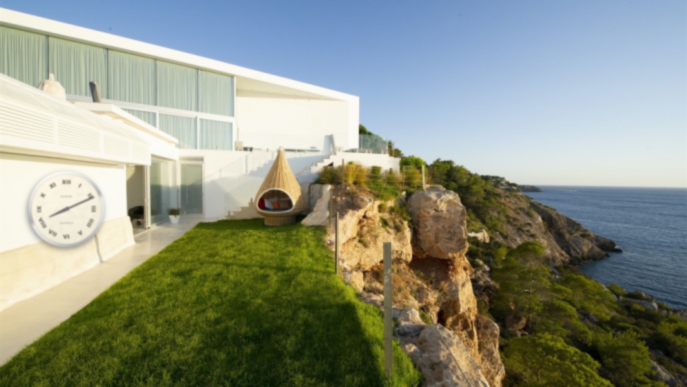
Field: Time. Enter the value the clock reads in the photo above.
8:11
